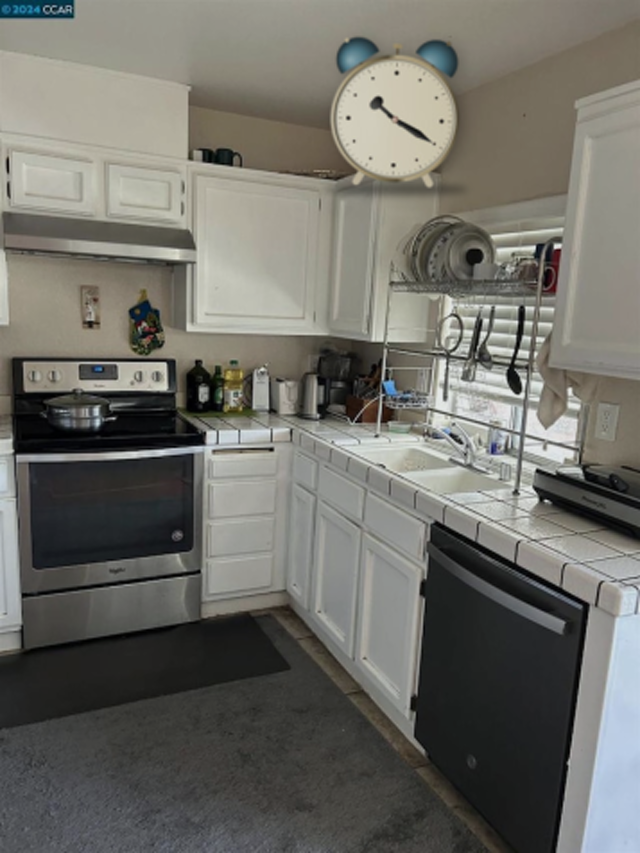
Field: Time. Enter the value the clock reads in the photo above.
10:20
